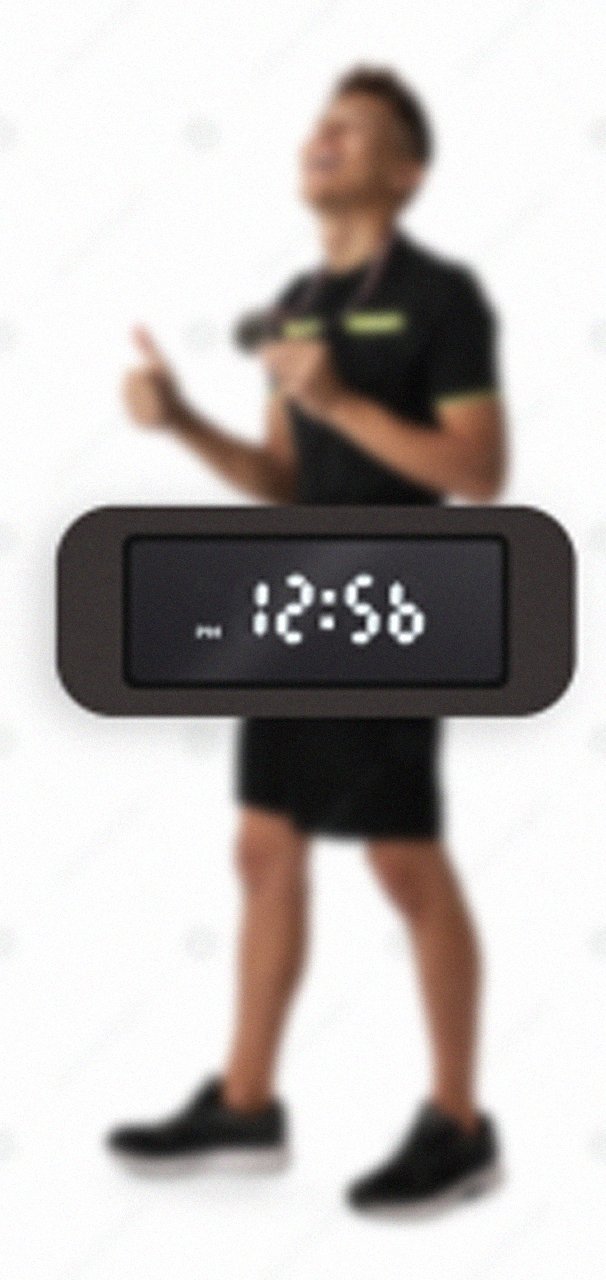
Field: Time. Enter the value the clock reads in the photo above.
12:56
